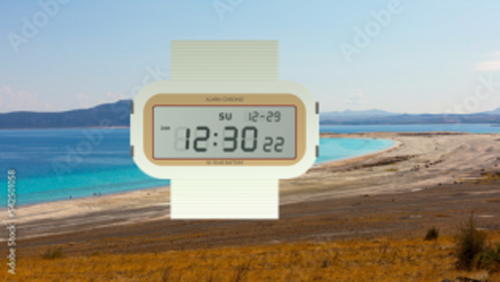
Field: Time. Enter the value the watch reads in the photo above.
12:30:22
